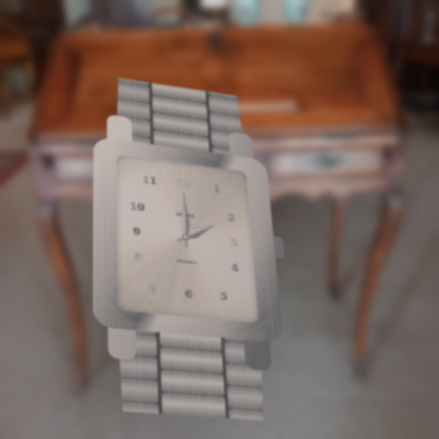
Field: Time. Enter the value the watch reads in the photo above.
2:00
